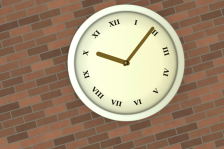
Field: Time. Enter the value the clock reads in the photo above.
10:09
